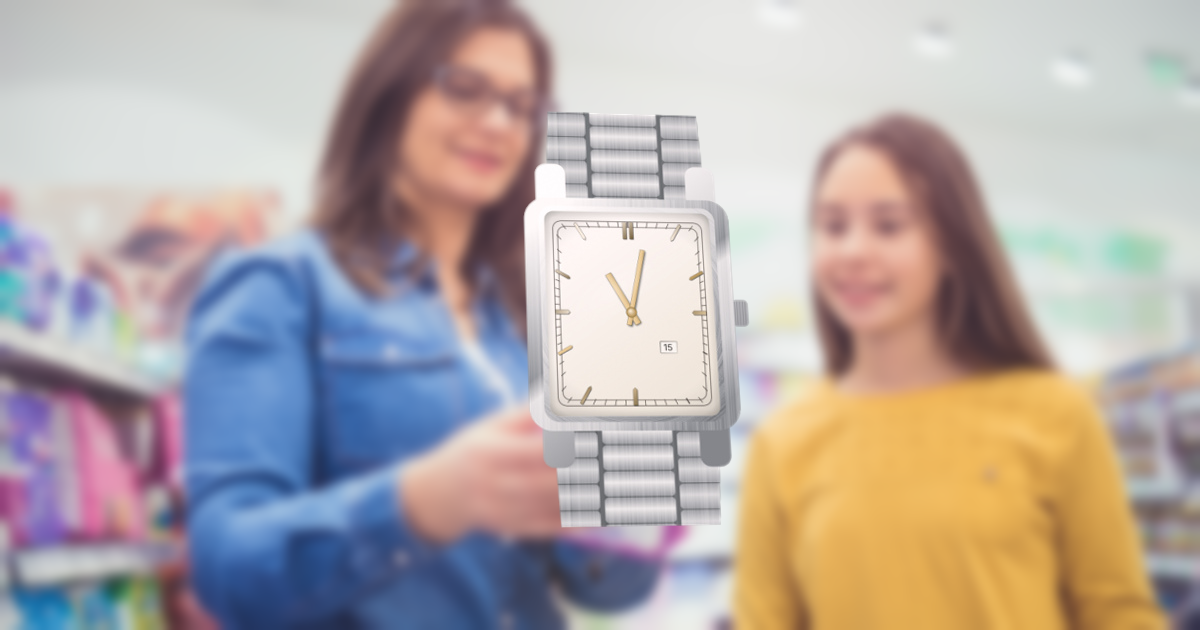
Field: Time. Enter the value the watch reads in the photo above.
11:02
